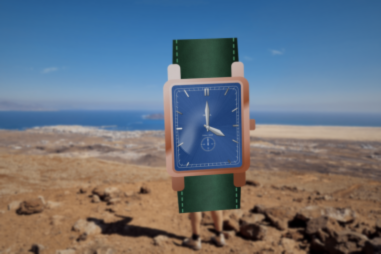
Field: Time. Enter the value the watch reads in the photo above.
4:00
